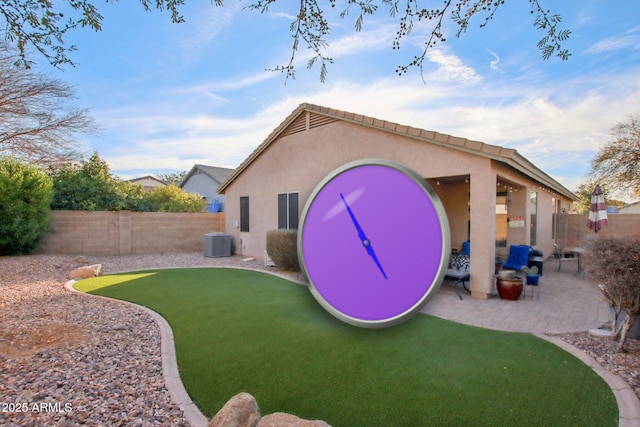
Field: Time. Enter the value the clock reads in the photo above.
4:55
